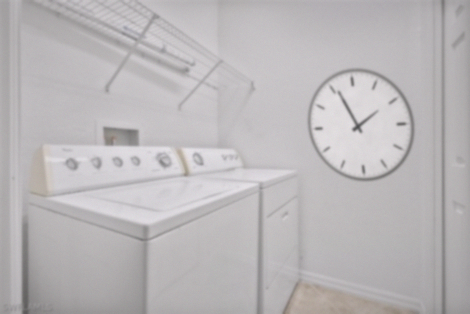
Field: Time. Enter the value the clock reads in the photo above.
1:56
